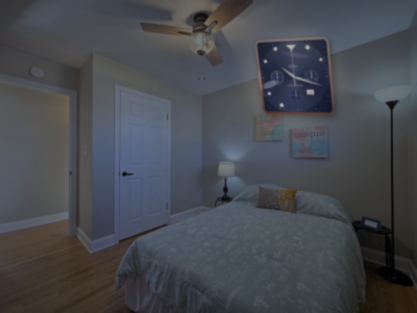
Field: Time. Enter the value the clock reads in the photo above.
10:18
